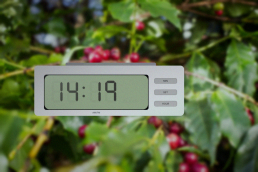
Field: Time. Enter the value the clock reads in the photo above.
14:19
